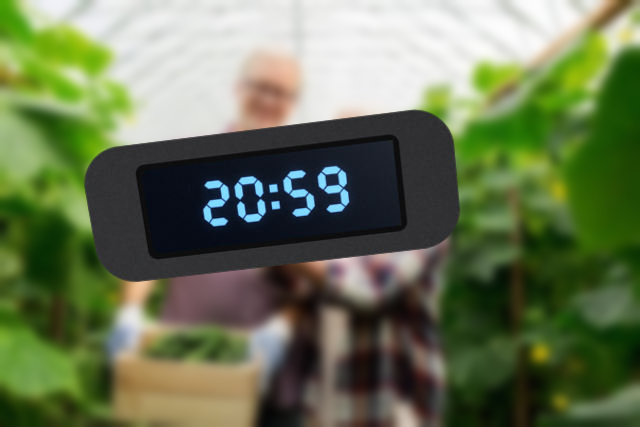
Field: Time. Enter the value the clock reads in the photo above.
20:59
